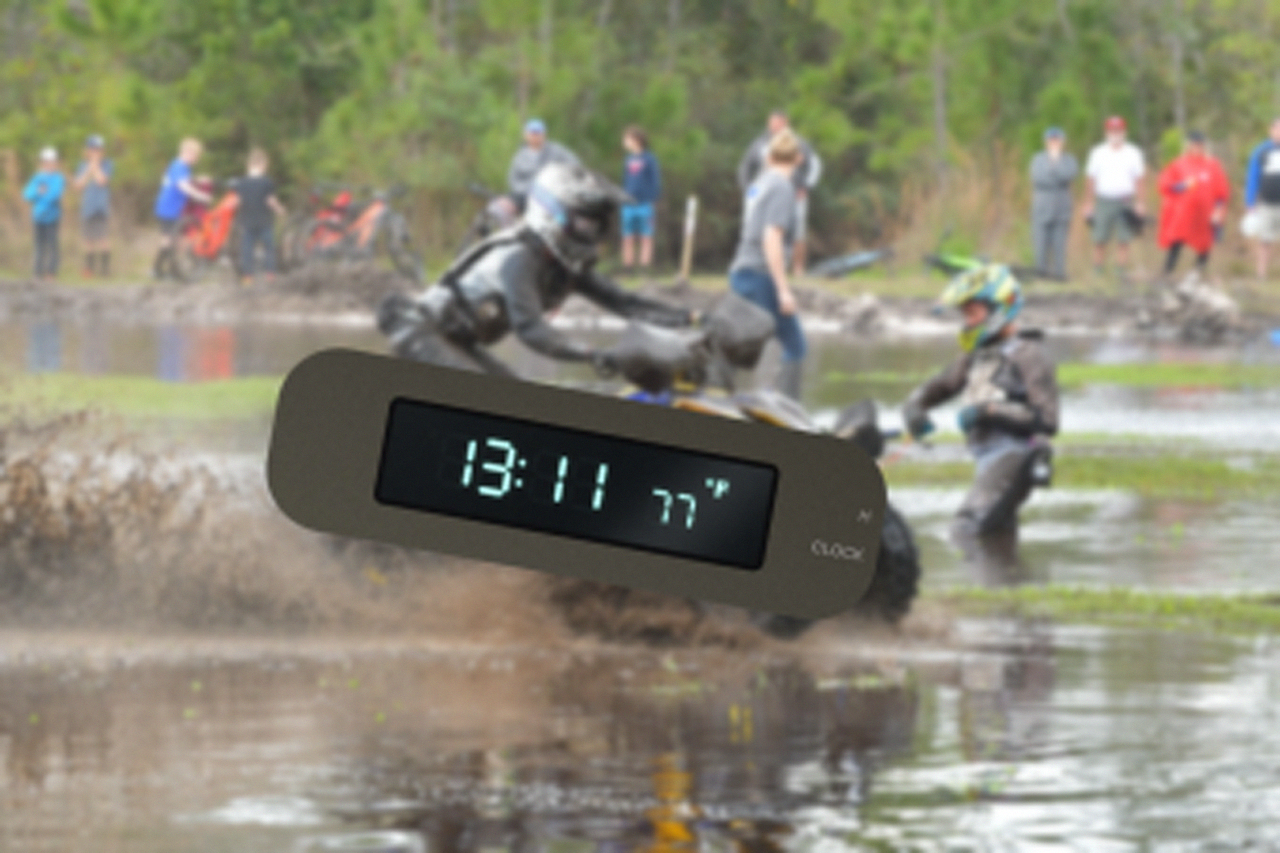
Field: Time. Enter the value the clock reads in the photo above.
13:11
